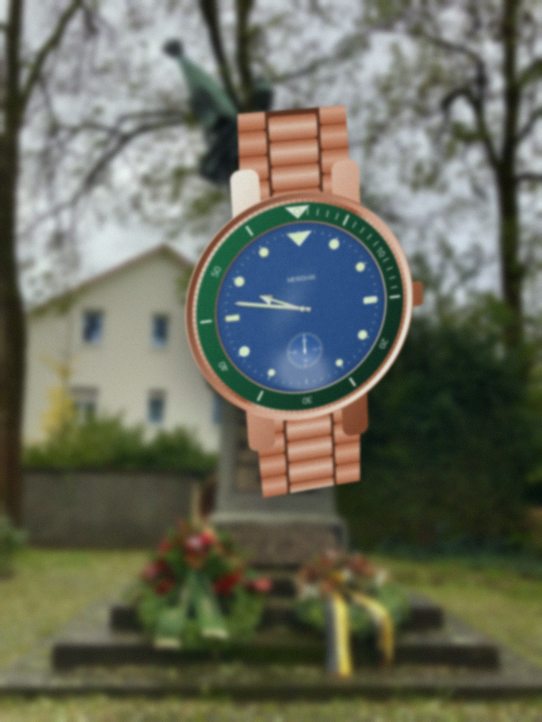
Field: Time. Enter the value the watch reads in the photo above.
9:47
